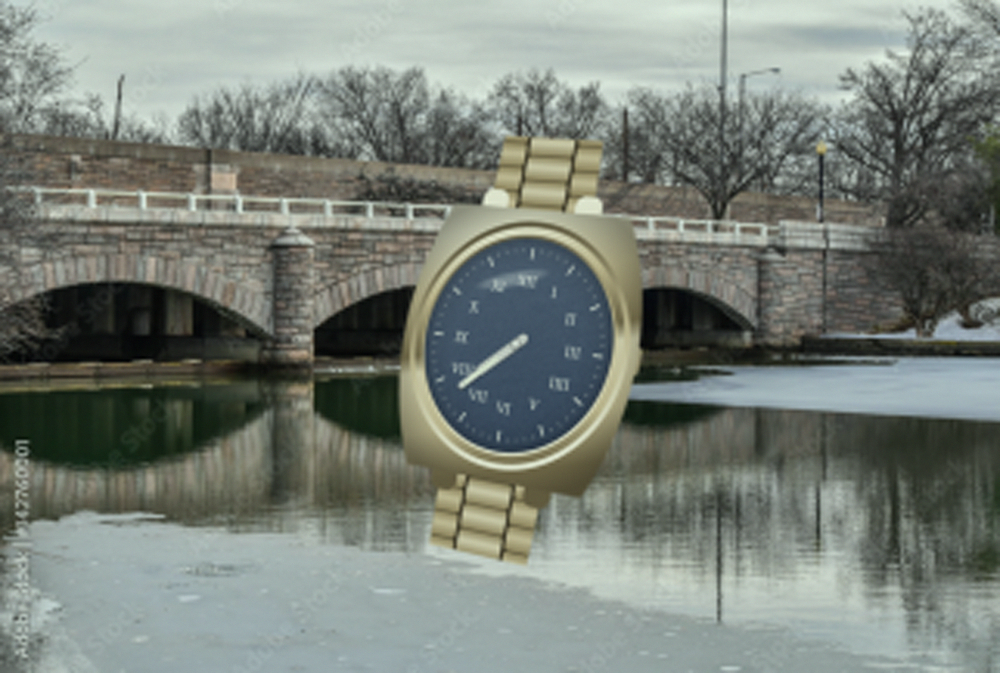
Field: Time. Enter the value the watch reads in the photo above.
7:38
